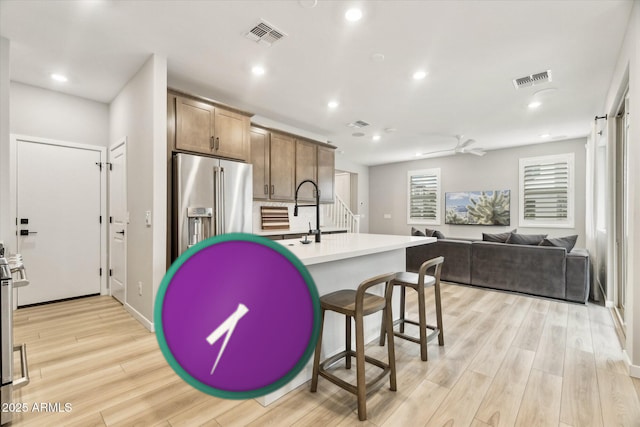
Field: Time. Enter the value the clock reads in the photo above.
7:34
